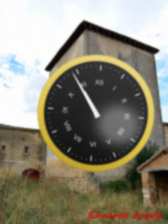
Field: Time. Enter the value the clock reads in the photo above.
10:54
